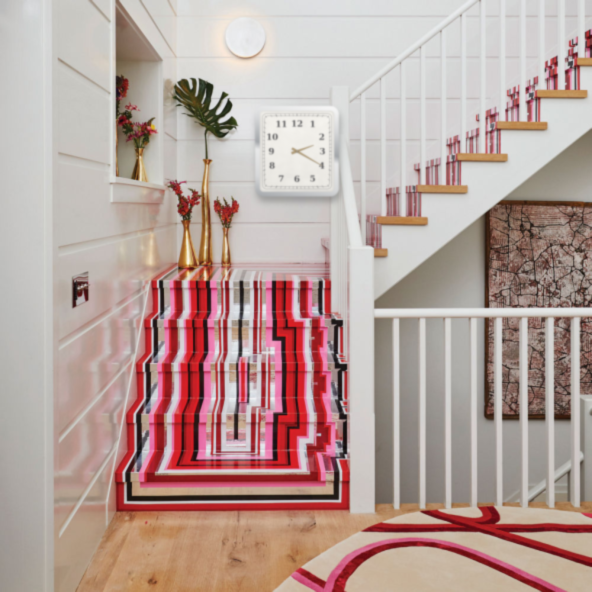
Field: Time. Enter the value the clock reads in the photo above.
2:20
